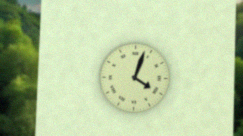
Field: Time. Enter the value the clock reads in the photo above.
4:03
